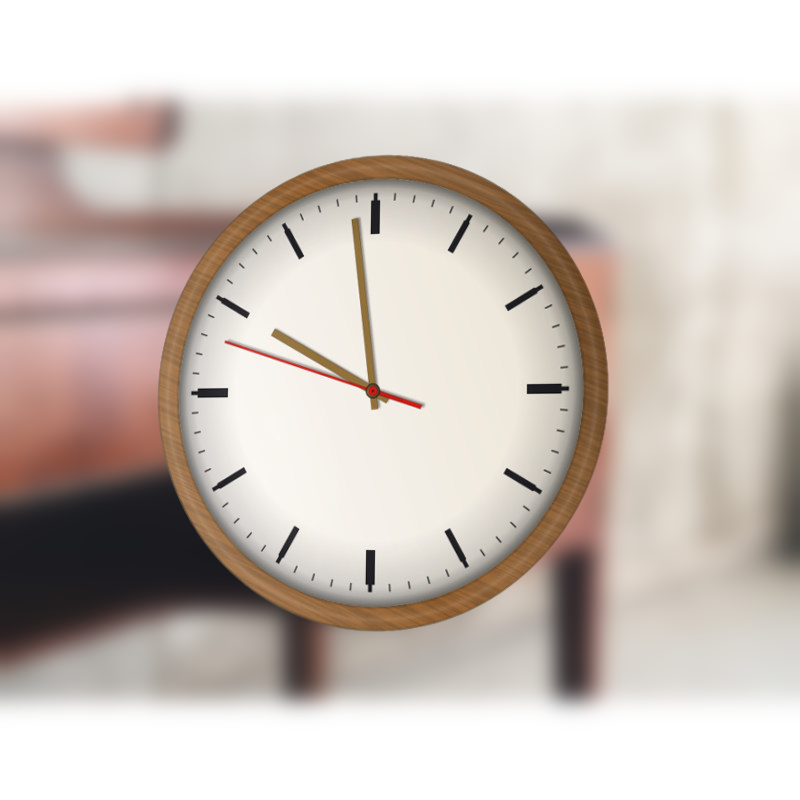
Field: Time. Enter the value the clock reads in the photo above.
9:58:48
